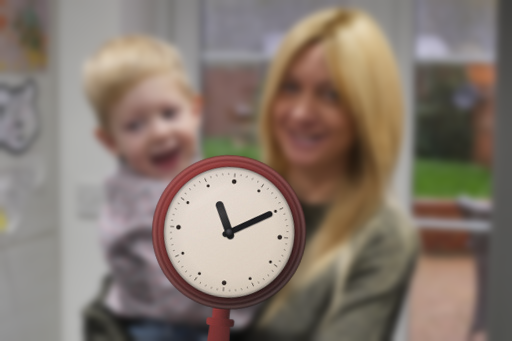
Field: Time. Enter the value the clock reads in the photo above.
11:10
